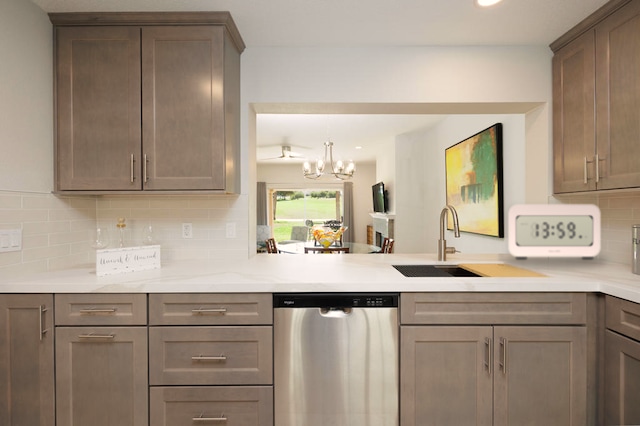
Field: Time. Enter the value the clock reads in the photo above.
13:59
